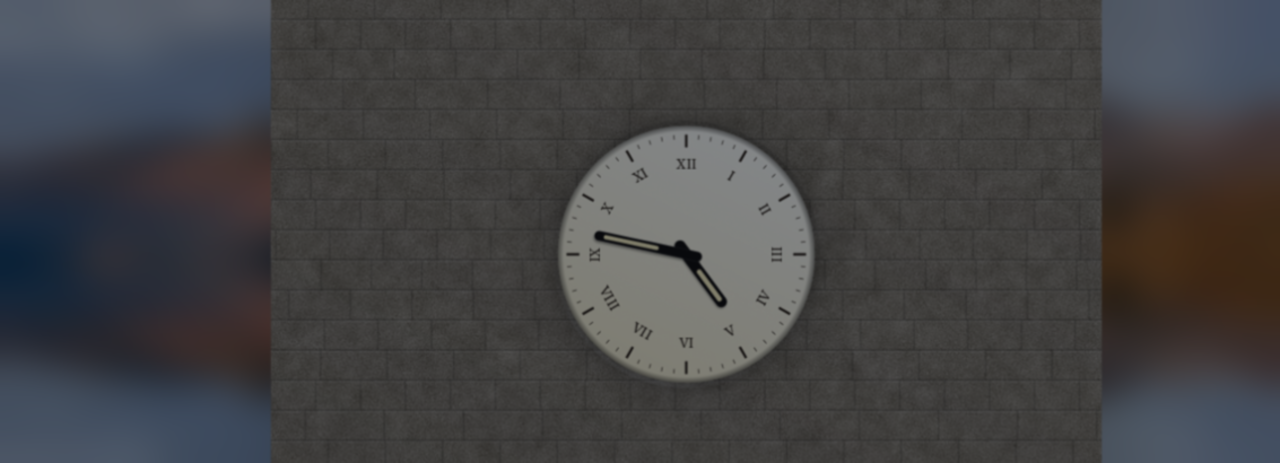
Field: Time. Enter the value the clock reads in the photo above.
4:47
